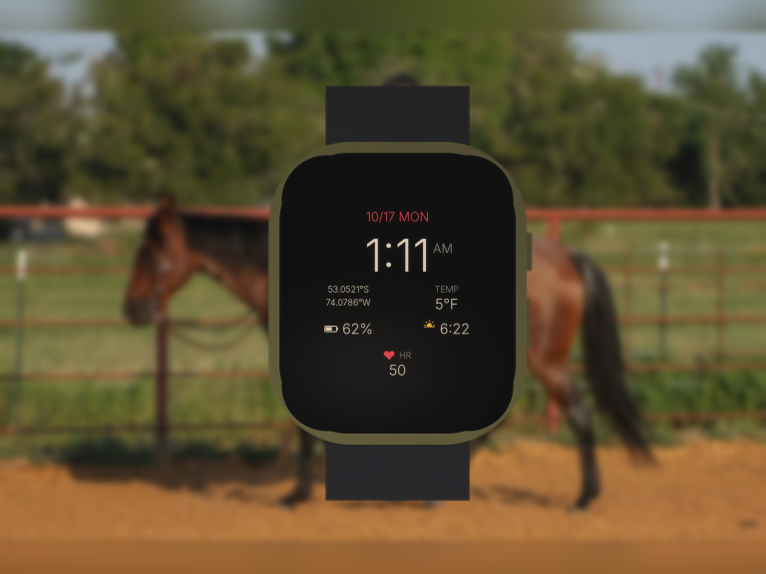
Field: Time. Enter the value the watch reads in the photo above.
1:11
